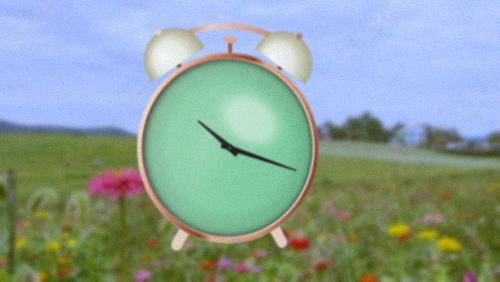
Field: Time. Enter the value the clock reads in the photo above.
10:18
